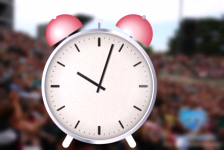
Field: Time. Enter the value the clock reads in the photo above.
10:03
